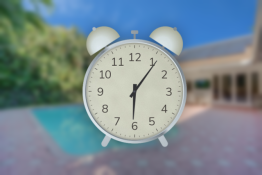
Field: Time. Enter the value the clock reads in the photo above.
6:06
